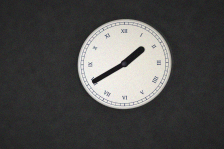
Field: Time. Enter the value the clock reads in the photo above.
1:40
